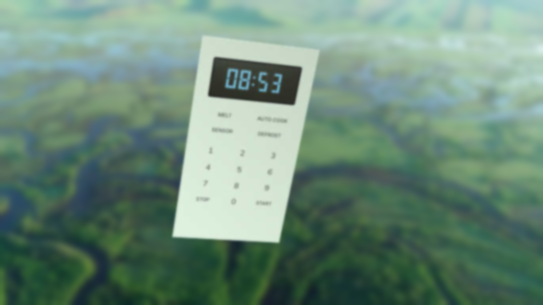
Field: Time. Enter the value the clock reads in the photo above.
8:53
